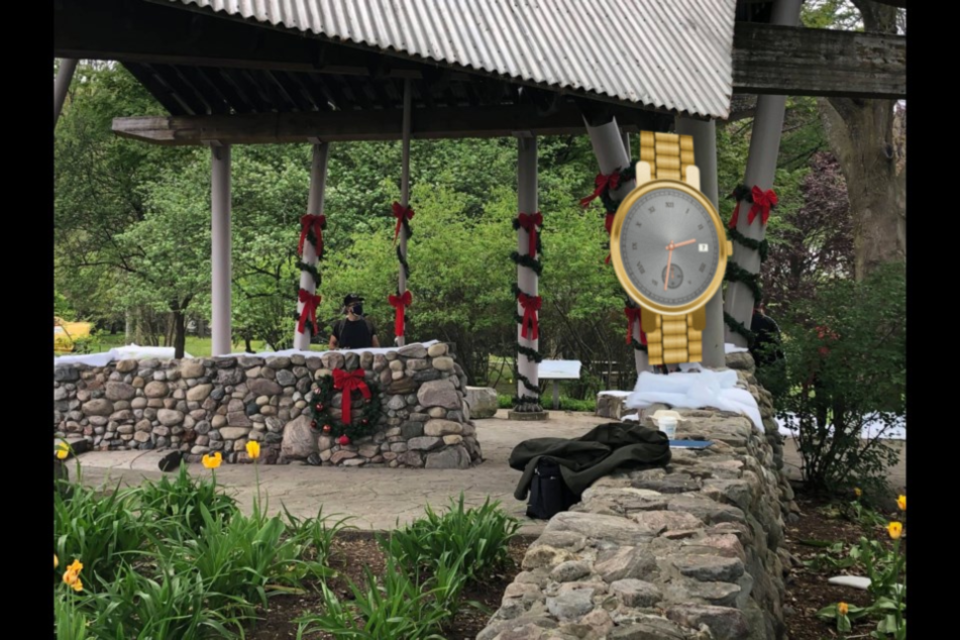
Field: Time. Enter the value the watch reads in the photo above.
2:32
